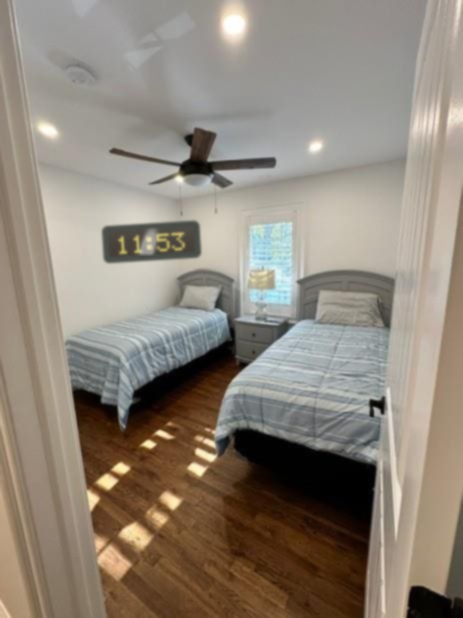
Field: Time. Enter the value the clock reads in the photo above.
11:53
